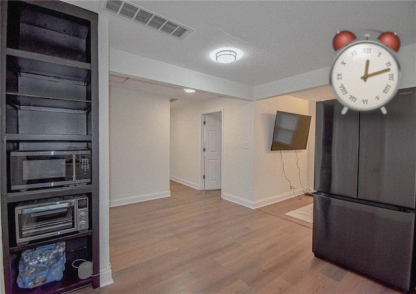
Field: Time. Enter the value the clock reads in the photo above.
12:12
